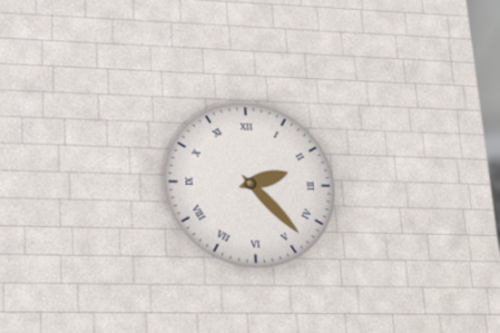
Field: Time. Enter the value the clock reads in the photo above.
2:23
